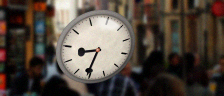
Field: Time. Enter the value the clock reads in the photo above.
8:31
